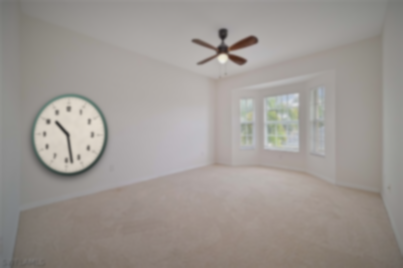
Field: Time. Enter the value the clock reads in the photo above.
10:28
